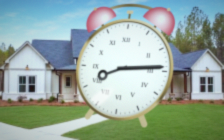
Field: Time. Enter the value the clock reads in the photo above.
8:14
